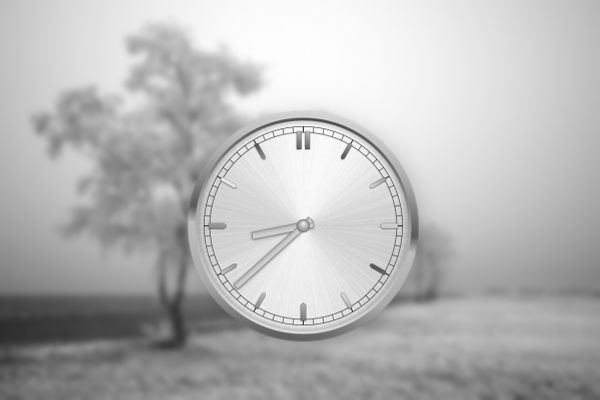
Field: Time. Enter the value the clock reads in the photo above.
8:38
